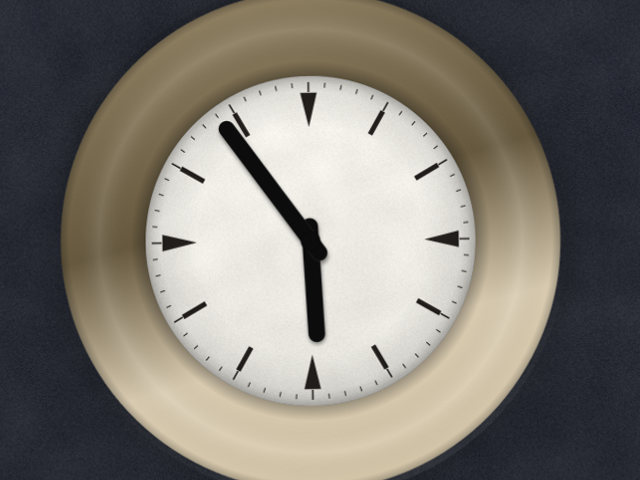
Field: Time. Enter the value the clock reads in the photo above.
5:54
